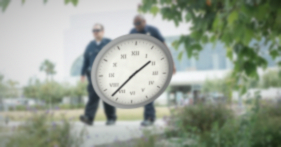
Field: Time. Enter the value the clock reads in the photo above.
1:37
